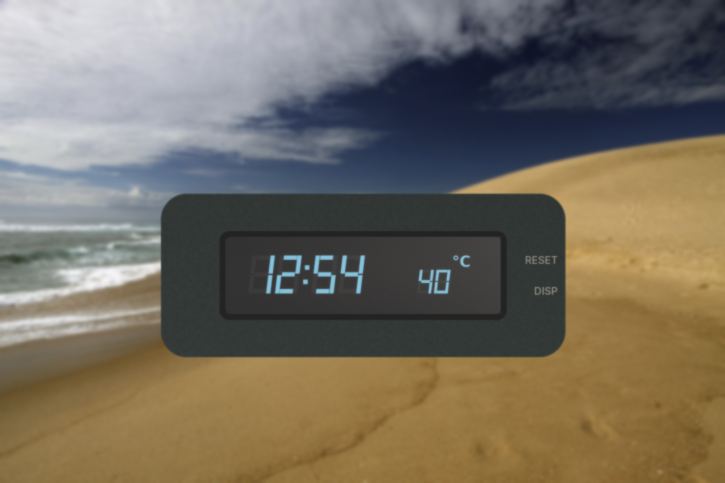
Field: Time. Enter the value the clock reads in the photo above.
12:54
